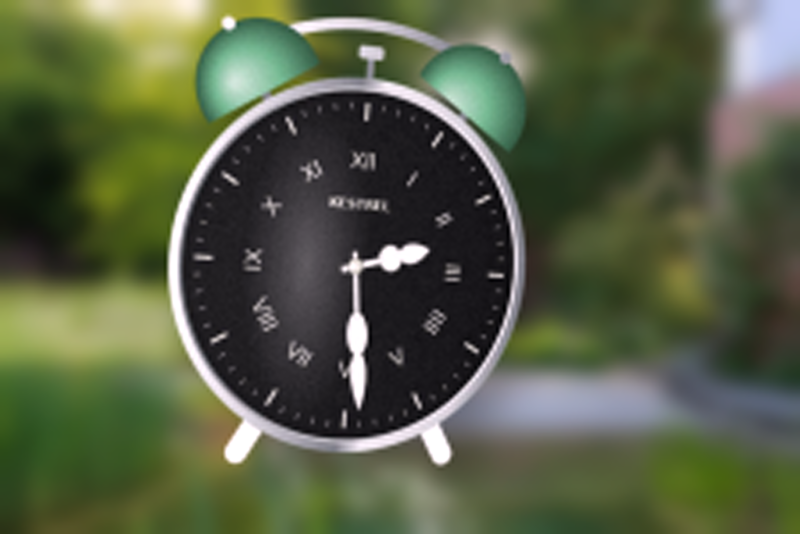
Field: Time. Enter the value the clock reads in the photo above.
2:29
